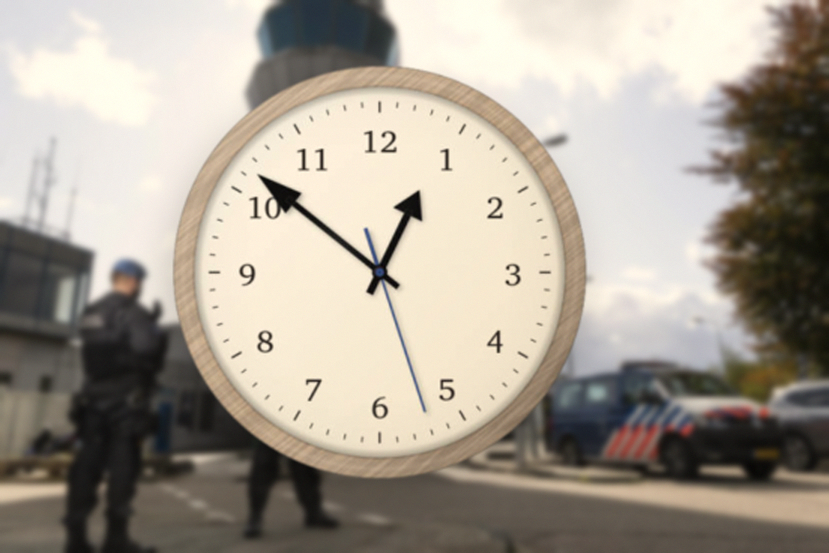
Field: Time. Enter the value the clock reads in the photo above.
12:51:27
